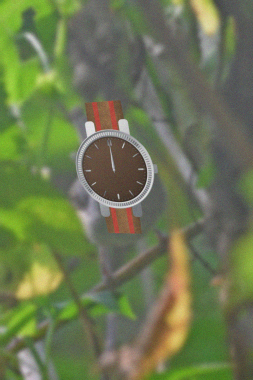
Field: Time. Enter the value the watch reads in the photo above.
12:00
